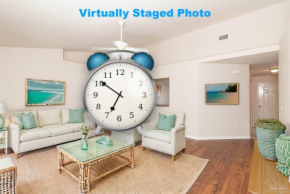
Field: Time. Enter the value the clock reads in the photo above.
6:51
